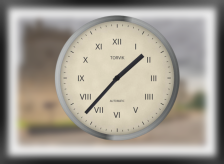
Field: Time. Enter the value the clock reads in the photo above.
1:37
